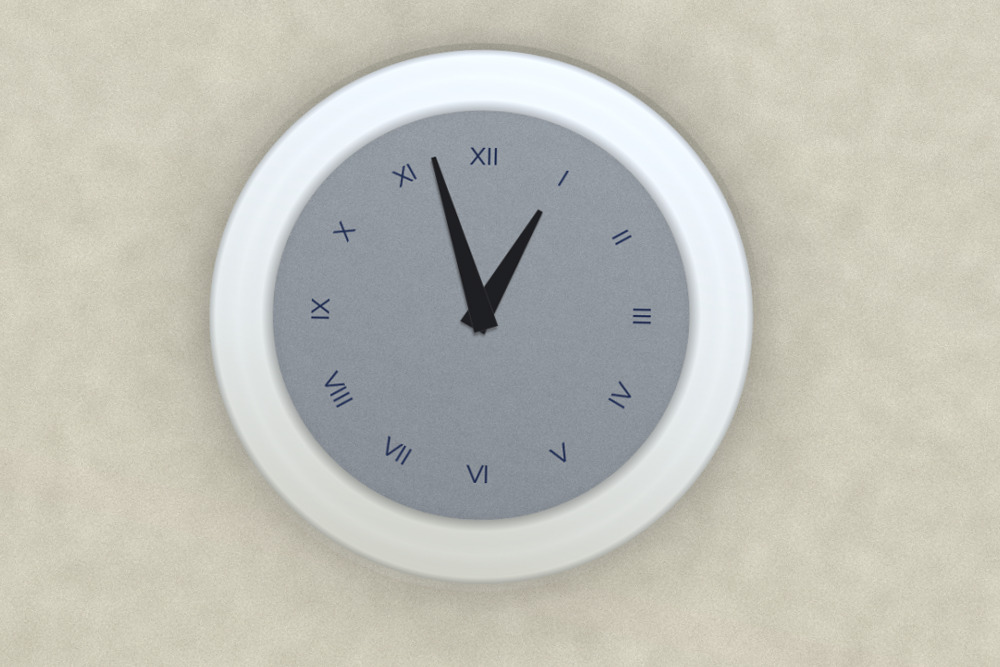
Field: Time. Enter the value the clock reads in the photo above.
12:57
